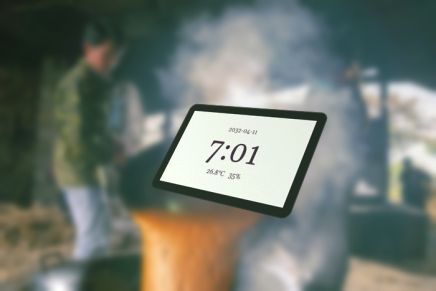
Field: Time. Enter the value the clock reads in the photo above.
7:01
